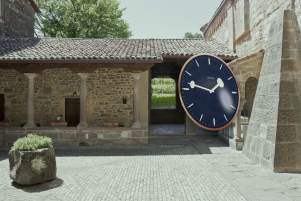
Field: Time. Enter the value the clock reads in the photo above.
1:47
